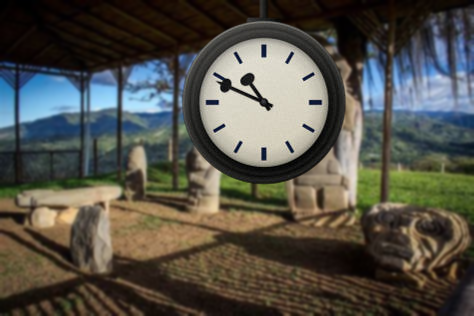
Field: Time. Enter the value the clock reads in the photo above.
10:49
